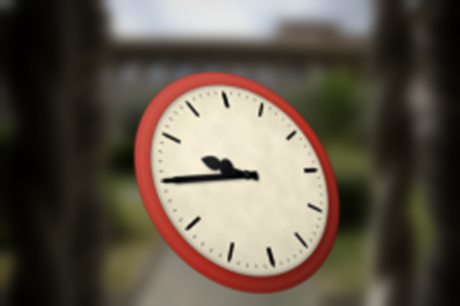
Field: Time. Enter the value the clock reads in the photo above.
9:45
